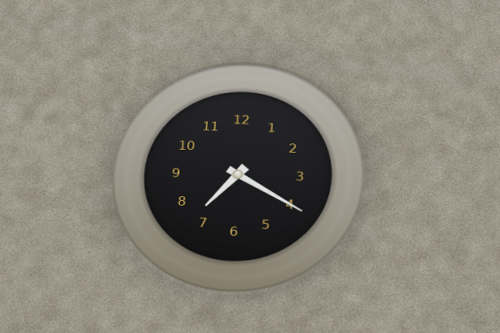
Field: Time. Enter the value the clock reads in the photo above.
7:20
